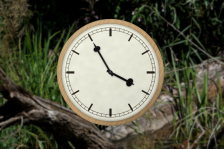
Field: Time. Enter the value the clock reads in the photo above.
3:55
